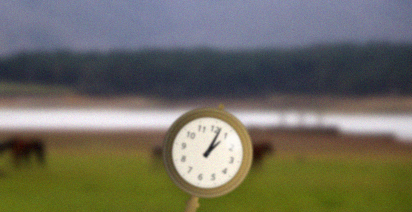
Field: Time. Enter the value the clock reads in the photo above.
1:02
